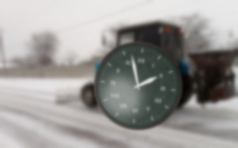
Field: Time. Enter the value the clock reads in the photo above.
1:57
